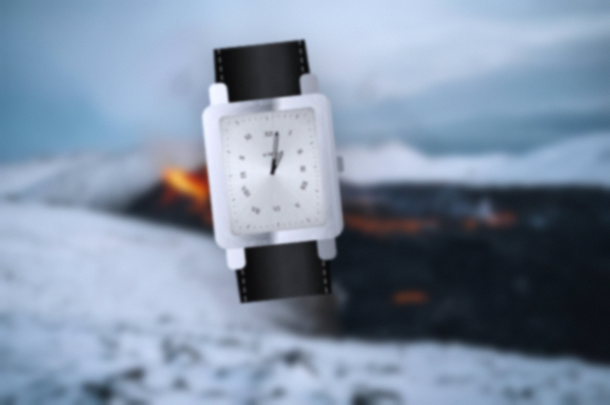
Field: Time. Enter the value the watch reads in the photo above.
1:02
